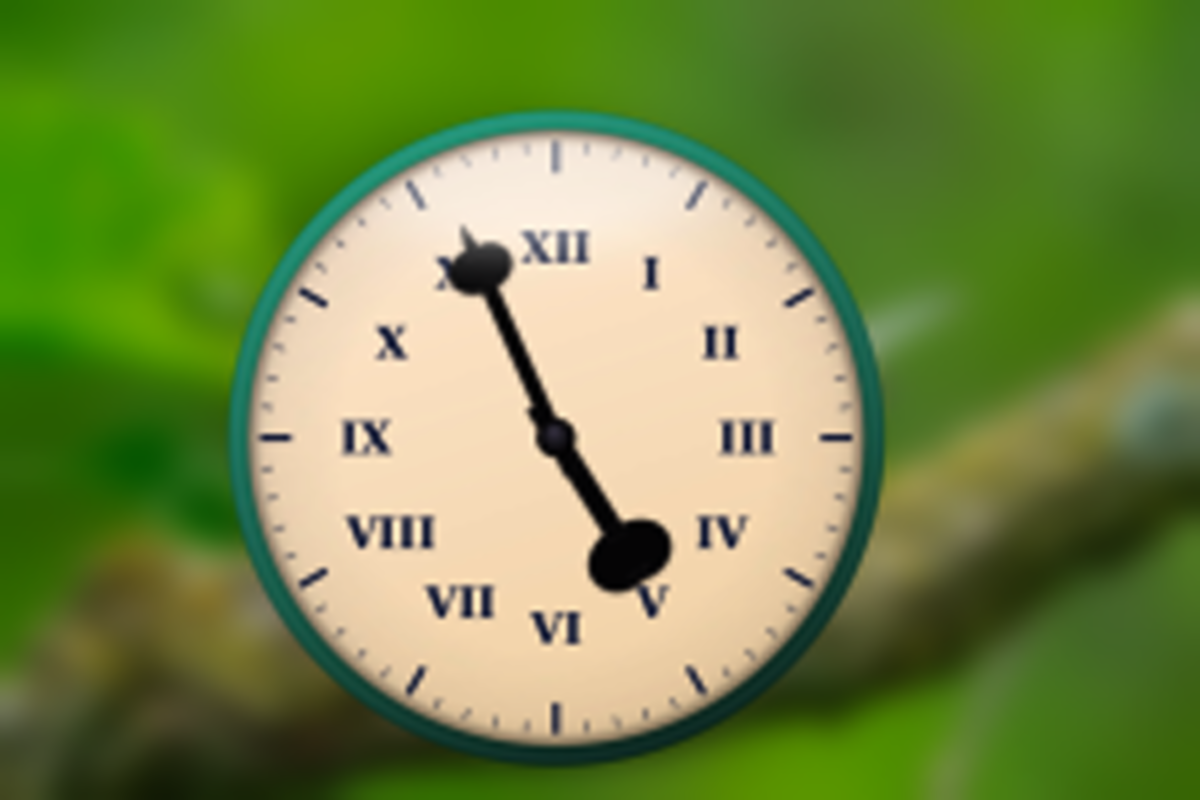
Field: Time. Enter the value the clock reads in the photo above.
4:56
